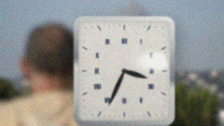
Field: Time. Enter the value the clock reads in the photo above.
3:34
